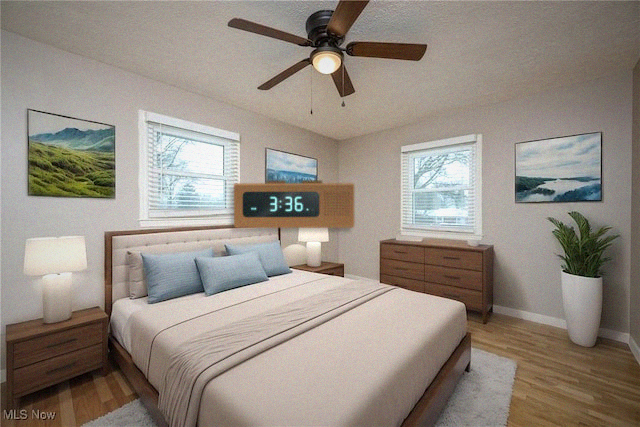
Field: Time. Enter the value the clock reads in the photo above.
3:36
